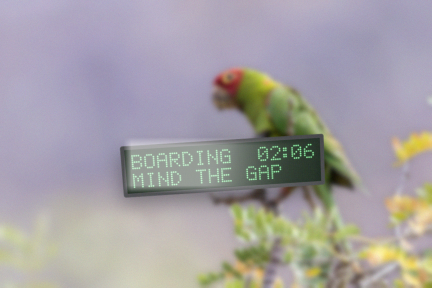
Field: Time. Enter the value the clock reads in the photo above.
2:06
